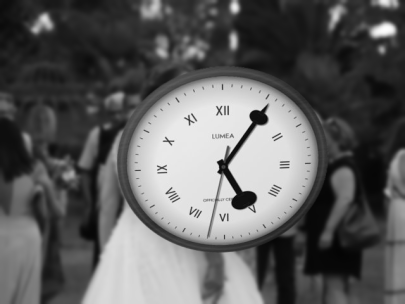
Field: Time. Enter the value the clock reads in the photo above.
5:05:32
